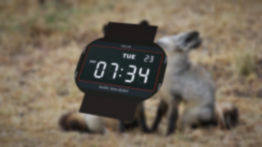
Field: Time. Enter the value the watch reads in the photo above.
7:34
